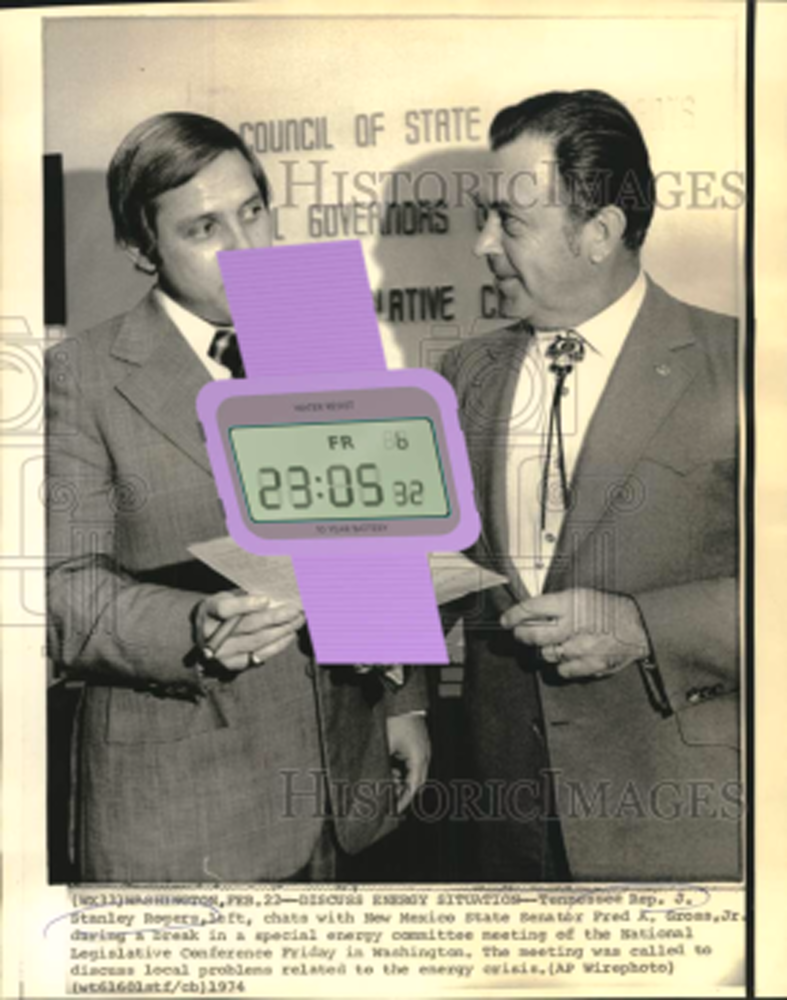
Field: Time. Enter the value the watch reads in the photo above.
23:05:32
